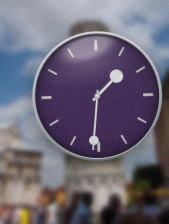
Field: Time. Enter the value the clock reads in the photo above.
1:31
